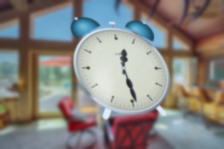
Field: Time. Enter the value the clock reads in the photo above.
12:29
